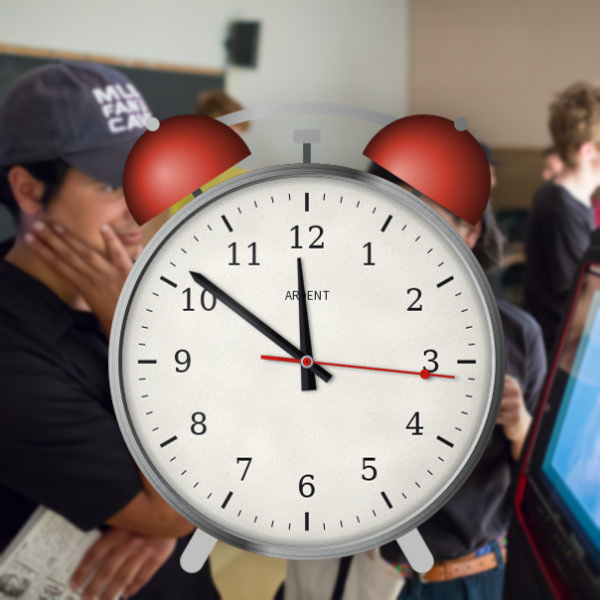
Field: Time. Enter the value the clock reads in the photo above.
11:51:16
